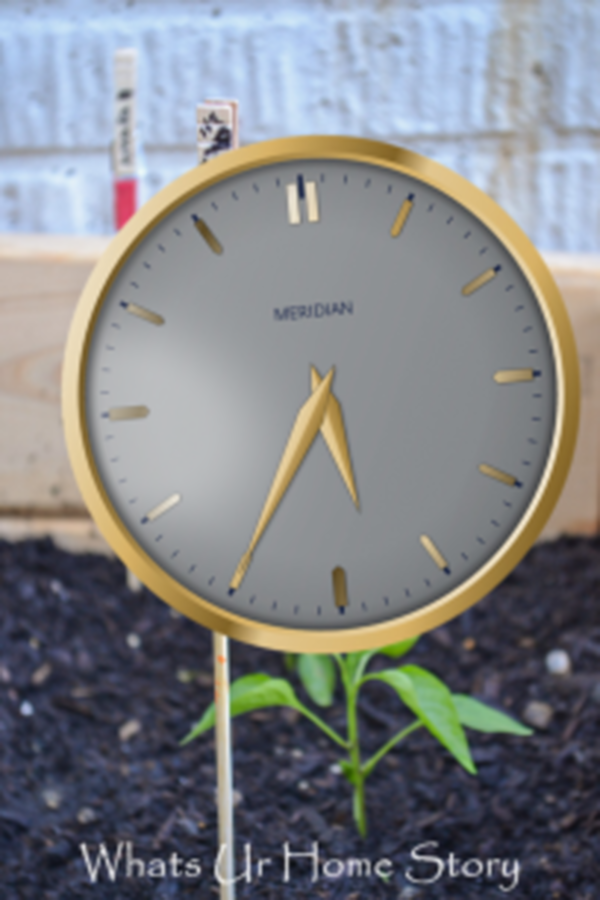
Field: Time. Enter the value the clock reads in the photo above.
5:35
